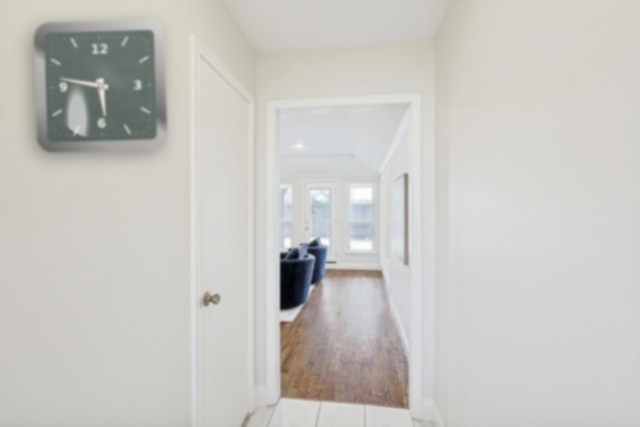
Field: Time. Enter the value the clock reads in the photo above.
5:47
